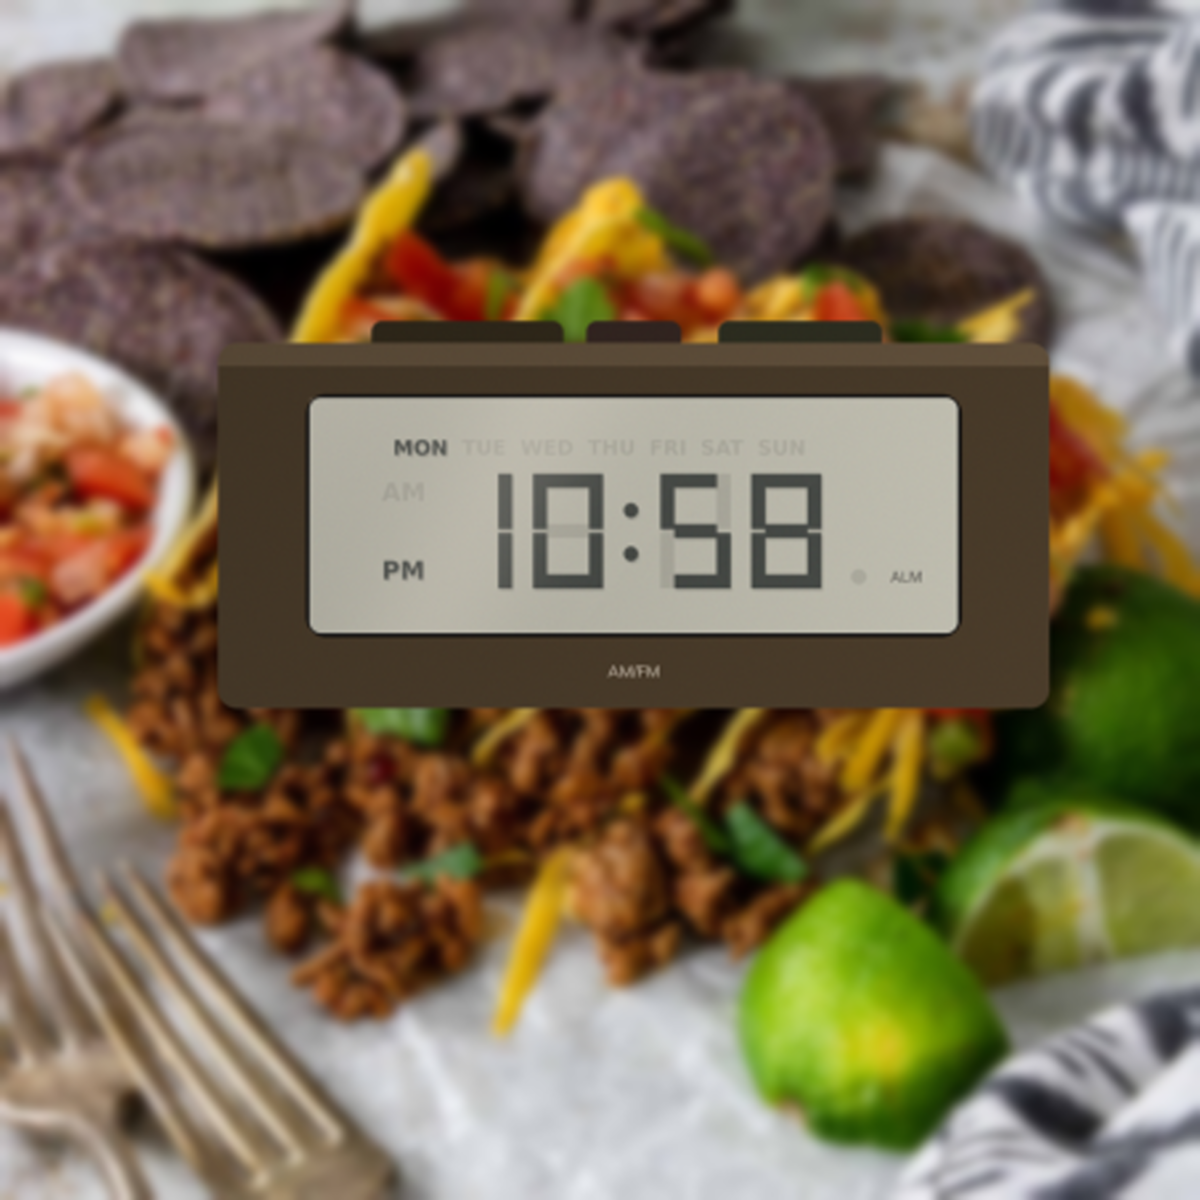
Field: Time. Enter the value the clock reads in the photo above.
10:58
